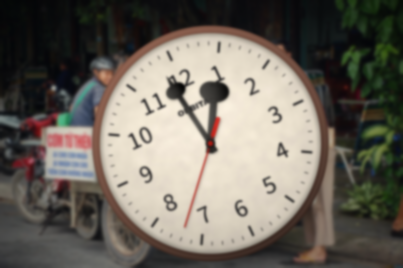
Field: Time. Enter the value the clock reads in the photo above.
12:58:37
